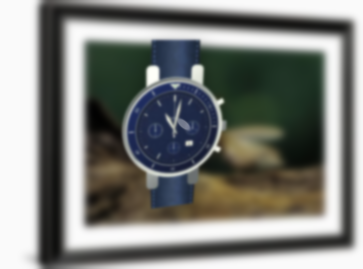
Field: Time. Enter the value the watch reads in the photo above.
11:02
